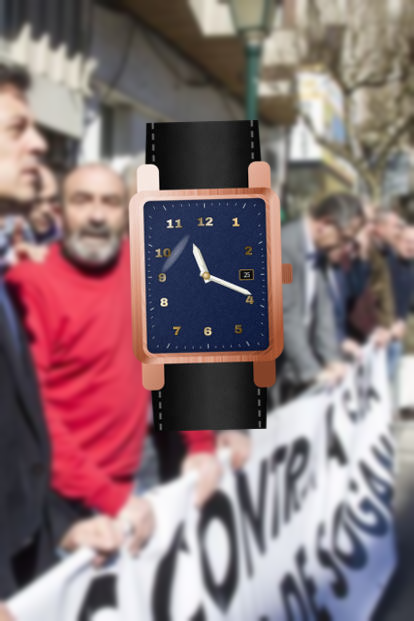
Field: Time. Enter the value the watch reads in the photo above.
11:19
